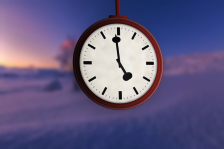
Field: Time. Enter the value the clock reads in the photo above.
4:59
